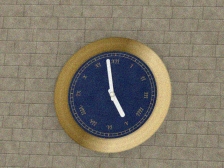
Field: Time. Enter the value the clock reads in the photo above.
4:58
